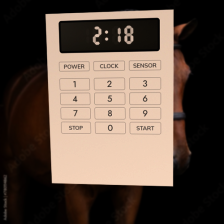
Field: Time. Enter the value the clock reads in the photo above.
2:18
